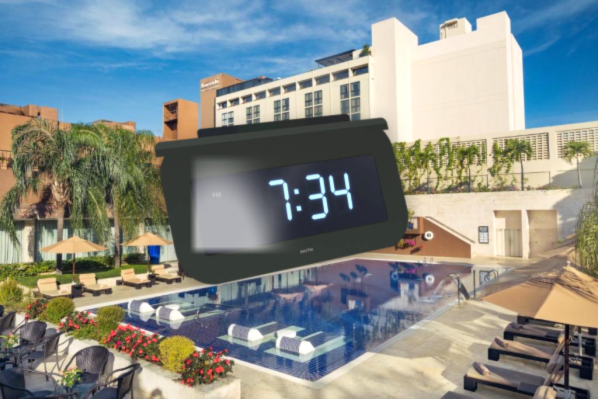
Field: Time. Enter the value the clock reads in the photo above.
7:34
